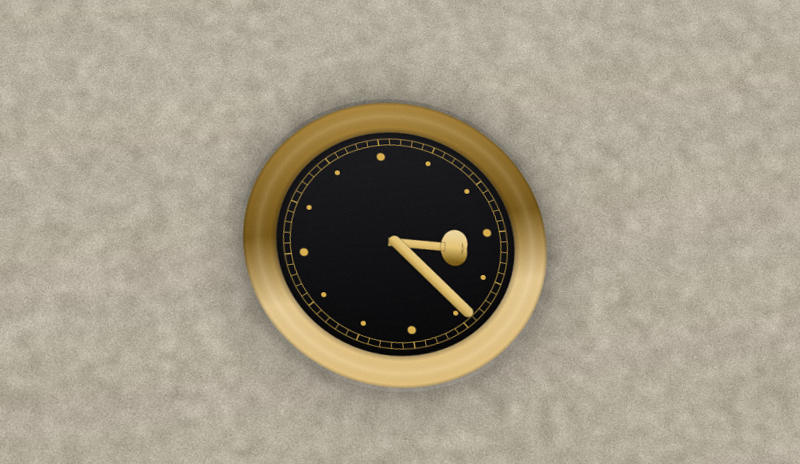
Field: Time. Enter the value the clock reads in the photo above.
3:24
